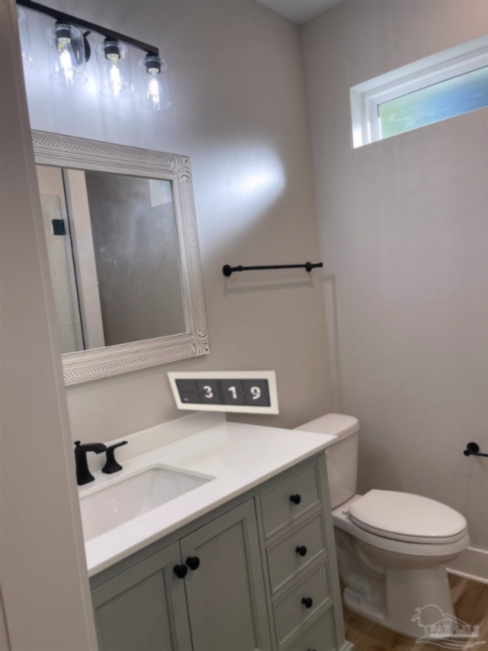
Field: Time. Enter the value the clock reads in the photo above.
3:19
